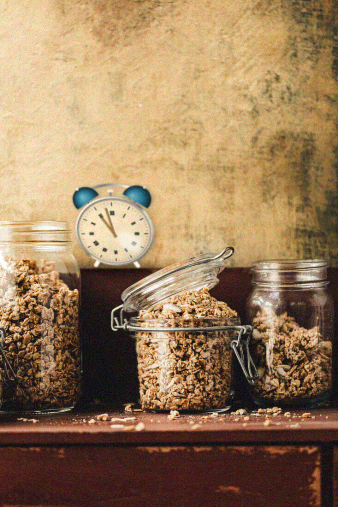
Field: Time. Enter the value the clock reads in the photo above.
10:58
